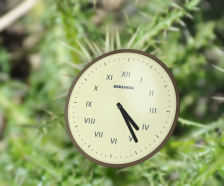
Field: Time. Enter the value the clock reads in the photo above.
4:24
